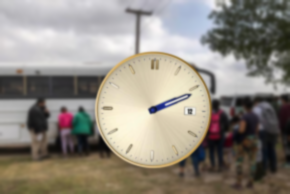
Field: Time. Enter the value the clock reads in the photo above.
2:11
